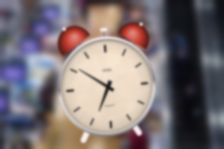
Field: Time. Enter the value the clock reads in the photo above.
6:51
